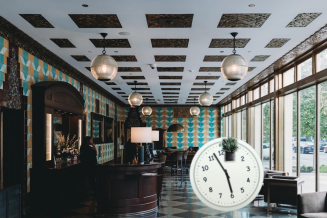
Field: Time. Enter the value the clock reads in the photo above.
5:57
